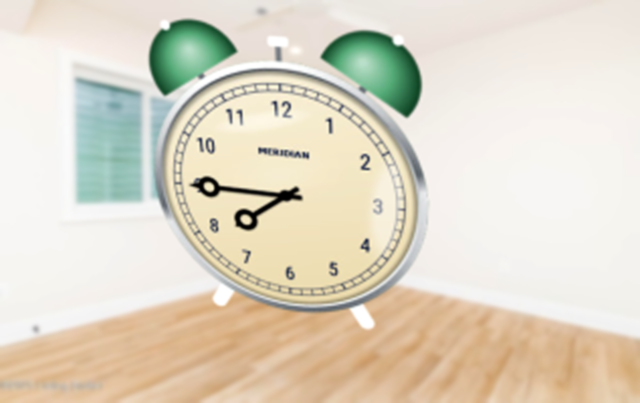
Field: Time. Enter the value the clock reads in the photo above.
7:45
